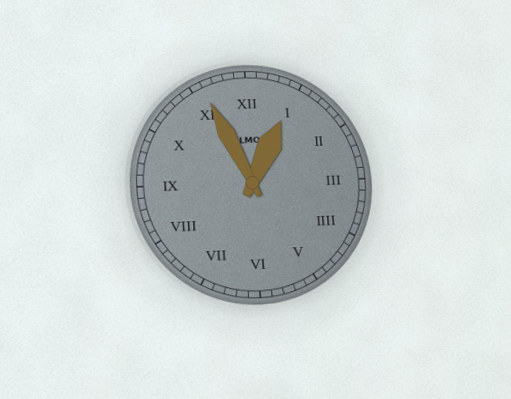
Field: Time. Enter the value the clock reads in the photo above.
12:56
